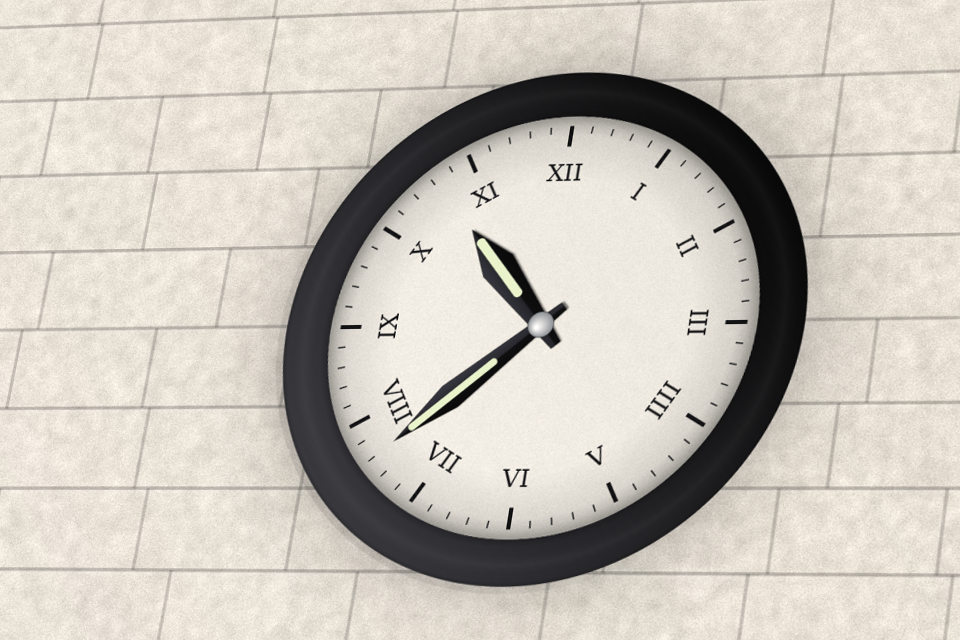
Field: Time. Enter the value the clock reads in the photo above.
10:38
